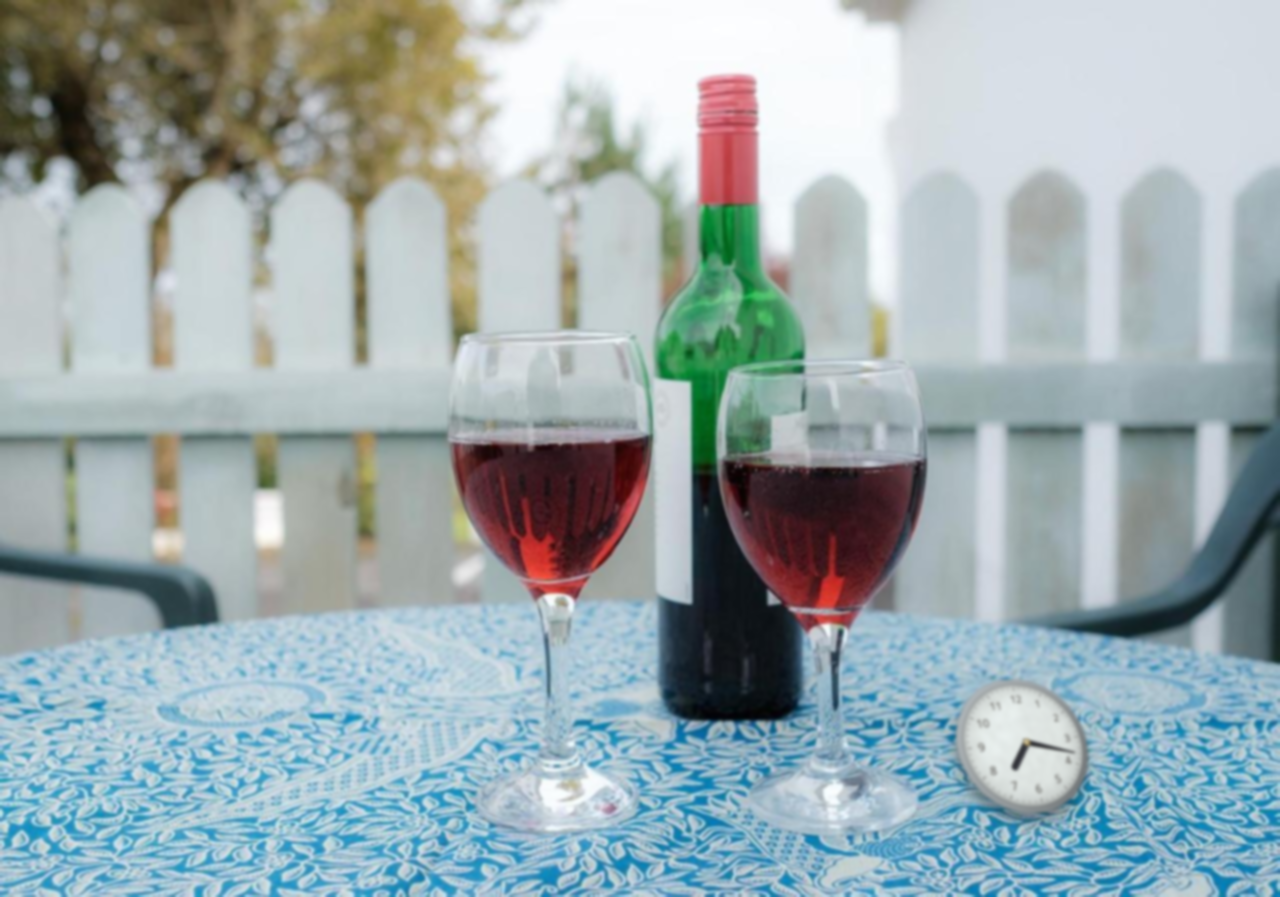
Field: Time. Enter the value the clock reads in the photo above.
7:18
